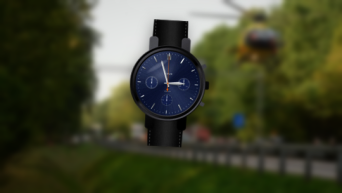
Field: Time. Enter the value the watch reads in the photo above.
2:57
